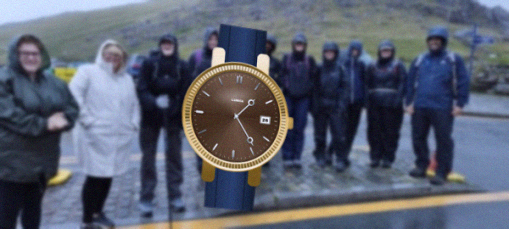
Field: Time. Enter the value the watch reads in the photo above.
1:24
